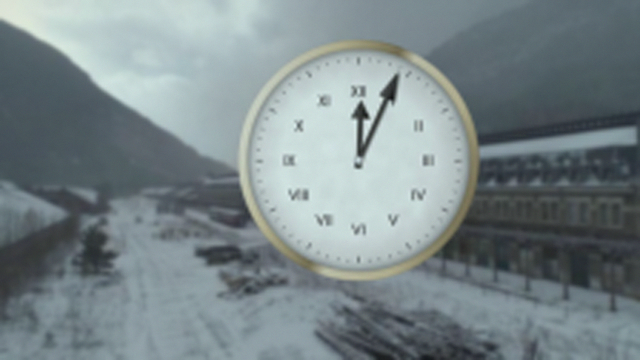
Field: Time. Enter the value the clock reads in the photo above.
12:04
